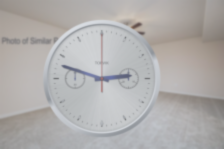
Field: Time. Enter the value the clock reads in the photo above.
2:48
